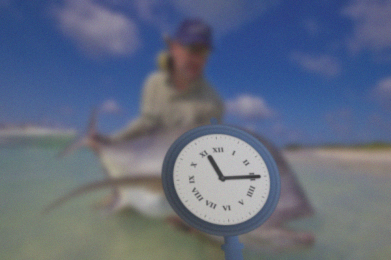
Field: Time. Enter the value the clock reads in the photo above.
11:15
